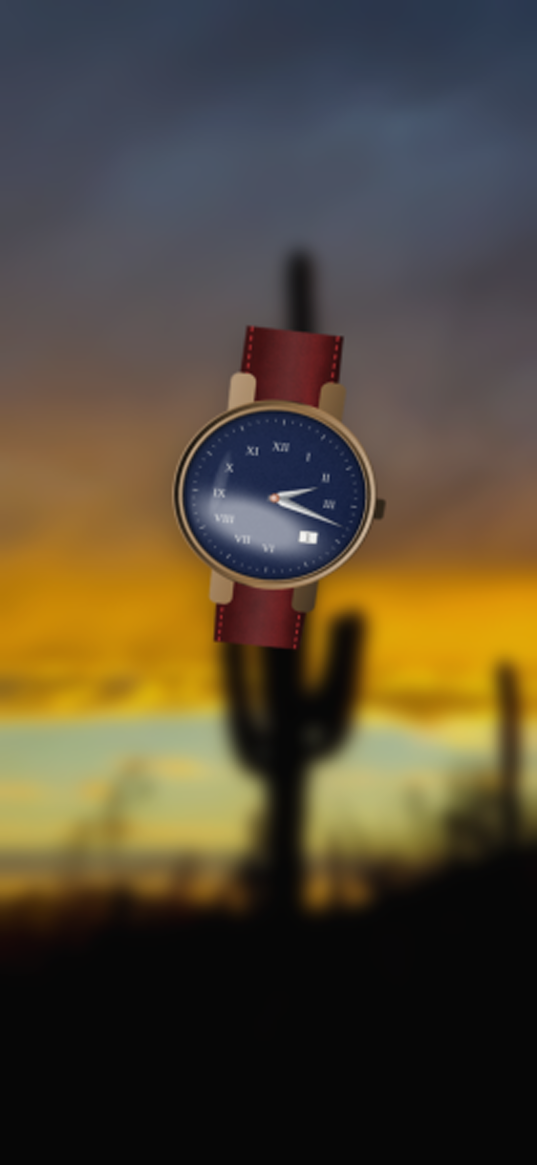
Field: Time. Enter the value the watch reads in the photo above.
2:18
